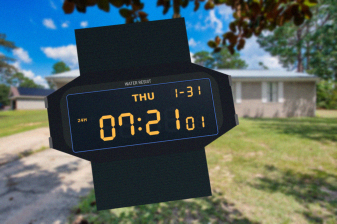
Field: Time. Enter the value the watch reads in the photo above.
7:21:01
